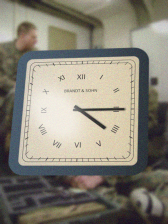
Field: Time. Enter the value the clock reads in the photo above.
4:15
